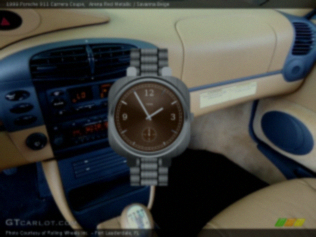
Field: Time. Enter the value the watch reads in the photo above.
1:55
